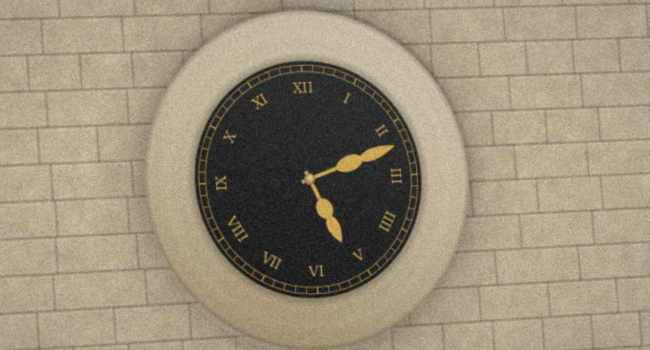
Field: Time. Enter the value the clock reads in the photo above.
5:12
